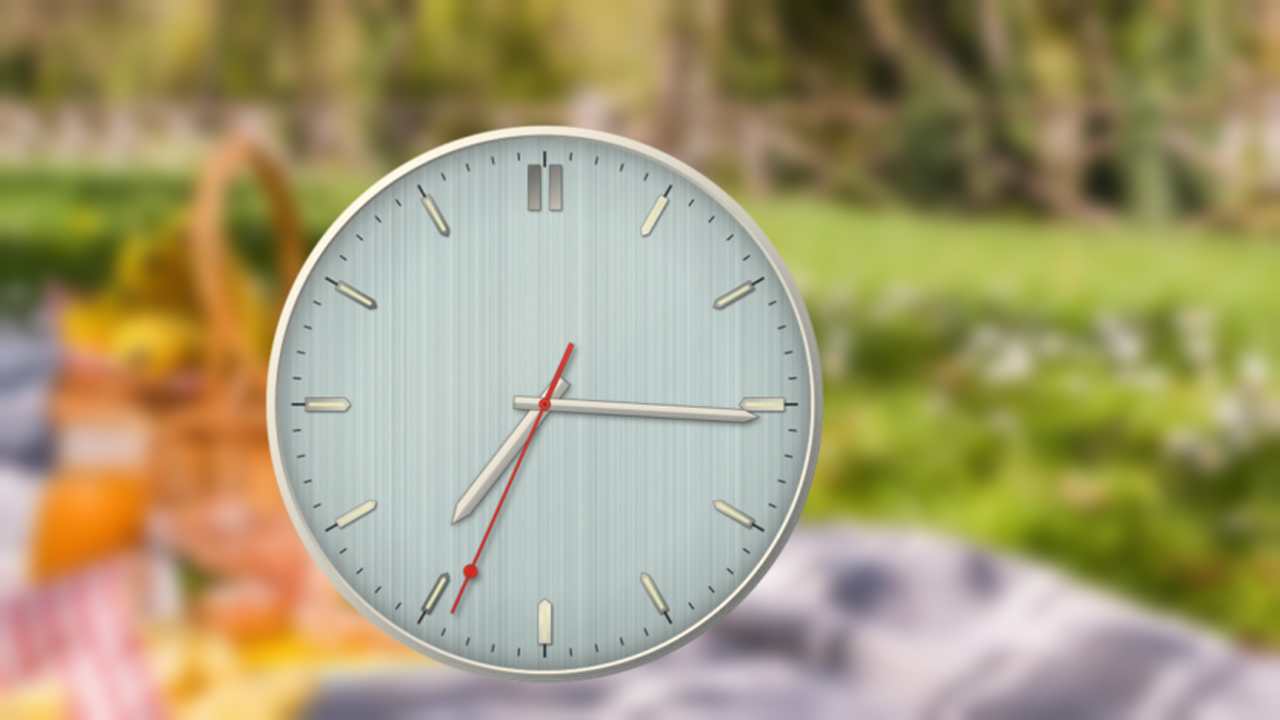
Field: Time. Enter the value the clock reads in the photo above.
7:15:34
